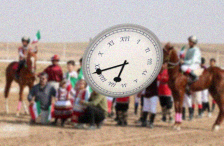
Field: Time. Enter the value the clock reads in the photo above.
6:43
